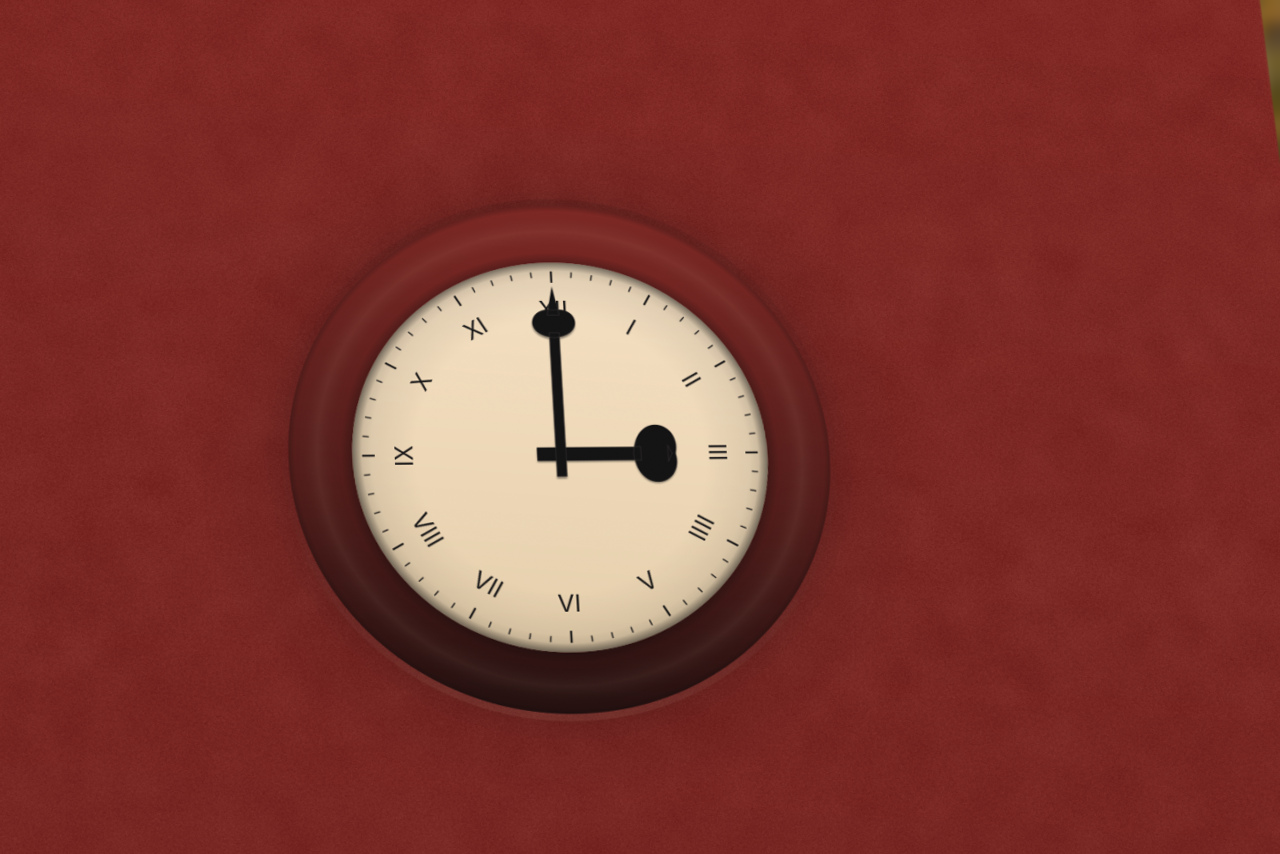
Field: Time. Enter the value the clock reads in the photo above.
3:00
